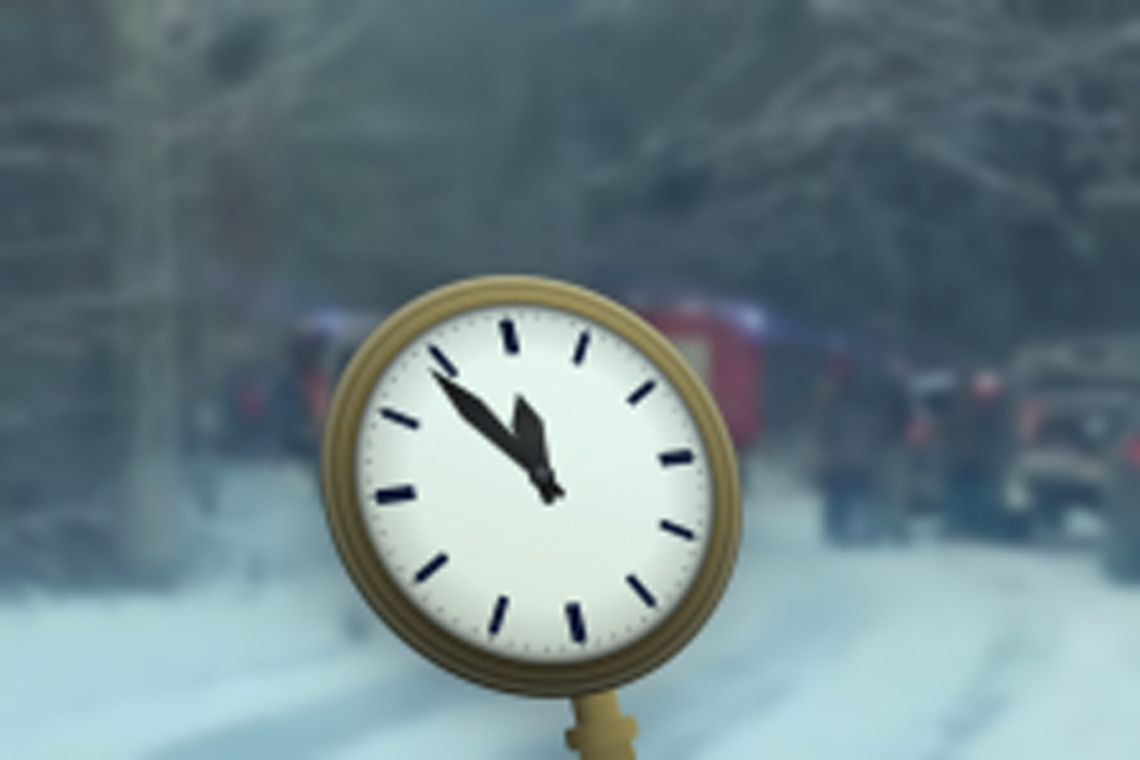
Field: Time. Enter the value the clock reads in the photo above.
11:54
